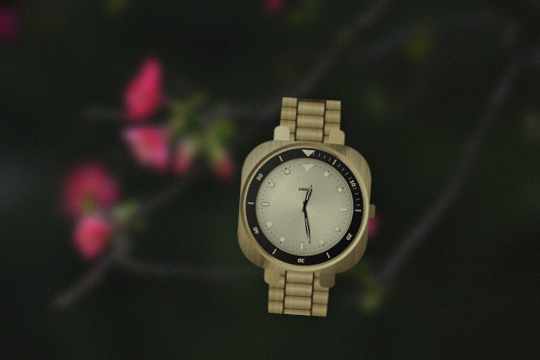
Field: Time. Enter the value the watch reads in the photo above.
12:28
